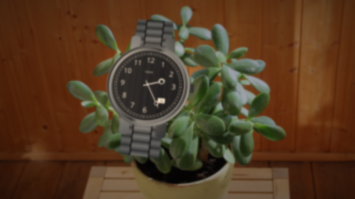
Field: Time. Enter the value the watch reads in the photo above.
2:25
